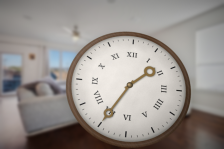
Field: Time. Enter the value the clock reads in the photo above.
1:35
